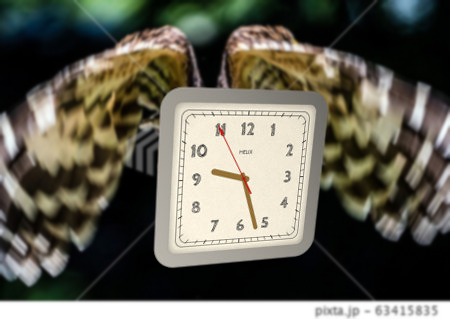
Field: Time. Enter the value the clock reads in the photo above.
9:26:55
